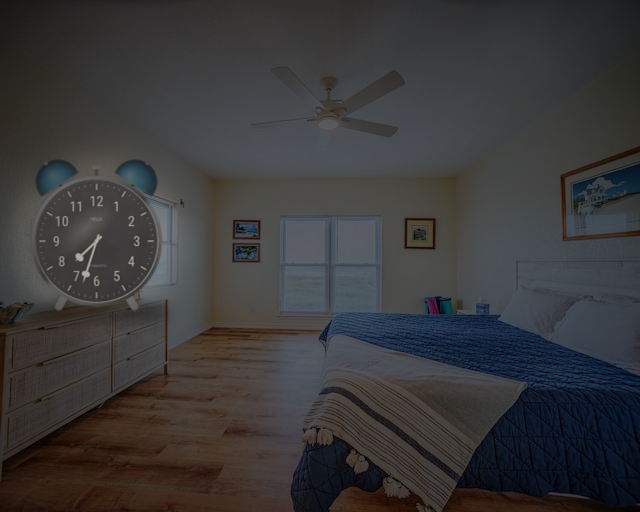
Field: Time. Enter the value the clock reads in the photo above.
7:33
